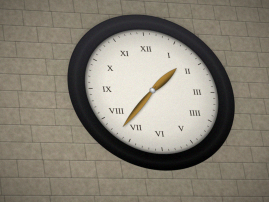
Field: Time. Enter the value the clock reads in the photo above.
1:37
